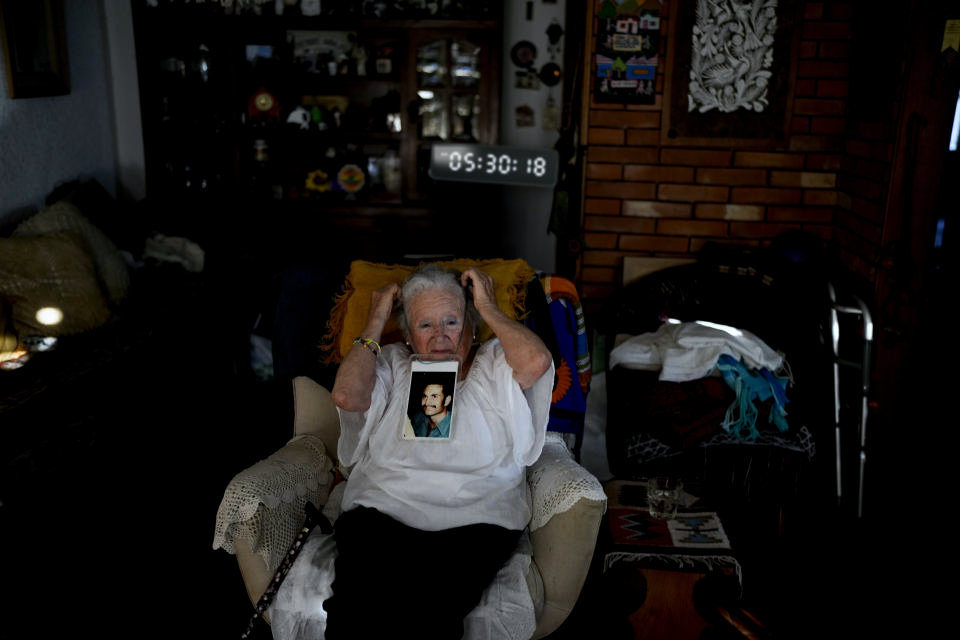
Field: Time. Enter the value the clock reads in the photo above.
5:30:18
